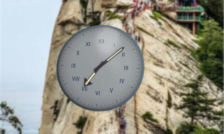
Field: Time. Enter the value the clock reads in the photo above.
7:08
